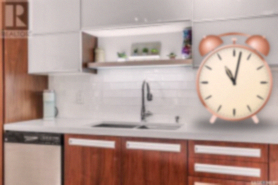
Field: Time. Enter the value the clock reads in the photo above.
11:02
